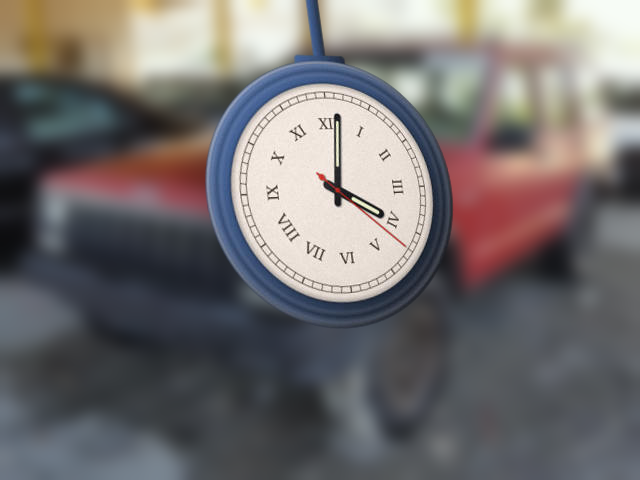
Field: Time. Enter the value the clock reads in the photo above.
4:01:22
